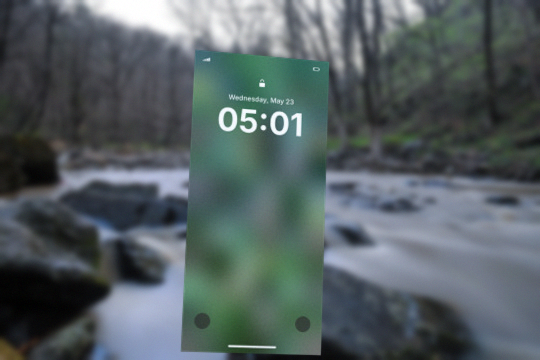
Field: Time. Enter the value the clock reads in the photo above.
5:01
